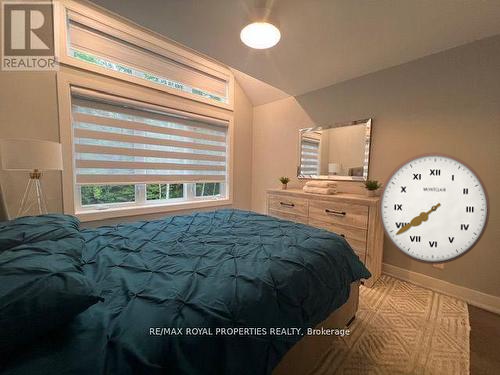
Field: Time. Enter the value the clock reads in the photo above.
7:39
